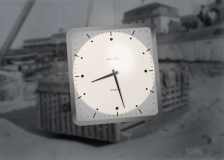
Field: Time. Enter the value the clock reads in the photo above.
8:28
